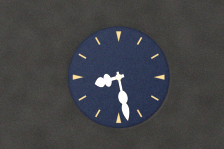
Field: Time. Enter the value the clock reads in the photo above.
8:28
